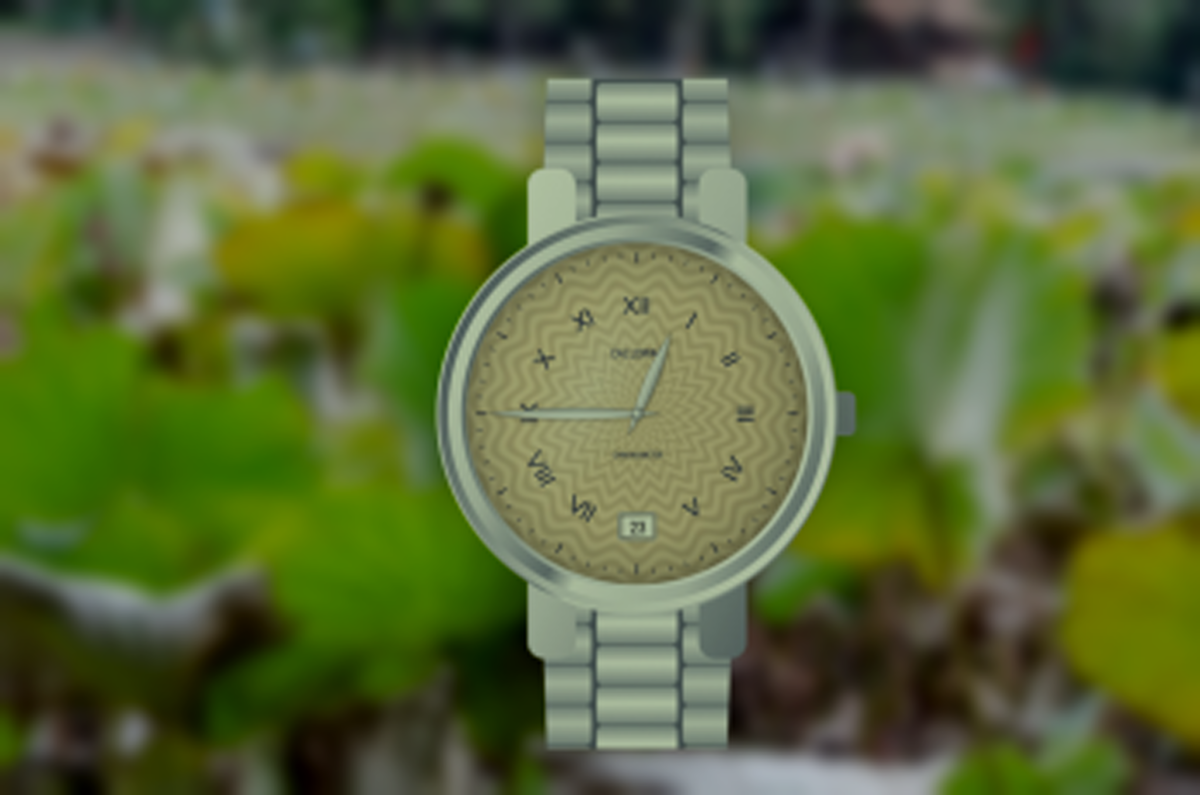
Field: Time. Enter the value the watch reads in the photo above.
12:45
